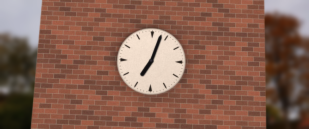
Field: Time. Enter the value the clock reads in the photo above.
7:03
